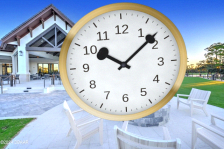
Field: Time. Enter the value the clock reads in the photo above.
10:08
